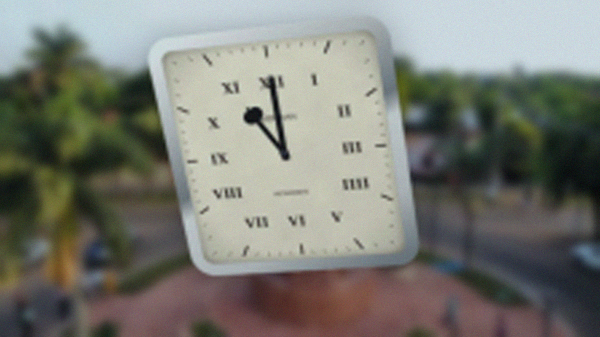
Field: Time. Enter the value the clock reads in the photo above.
11:00
